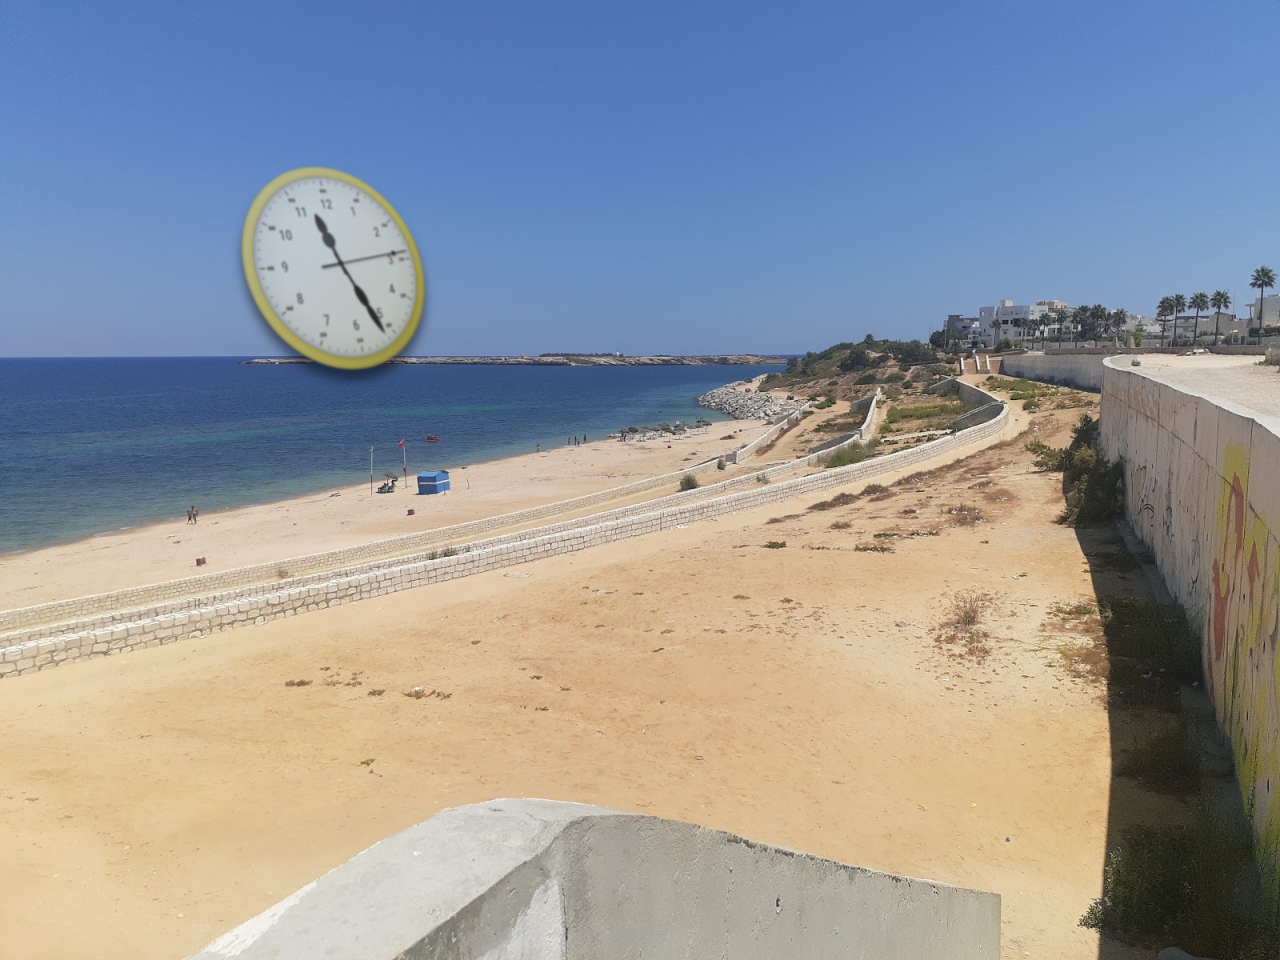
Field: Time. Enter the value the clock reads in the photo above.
11:26:14
